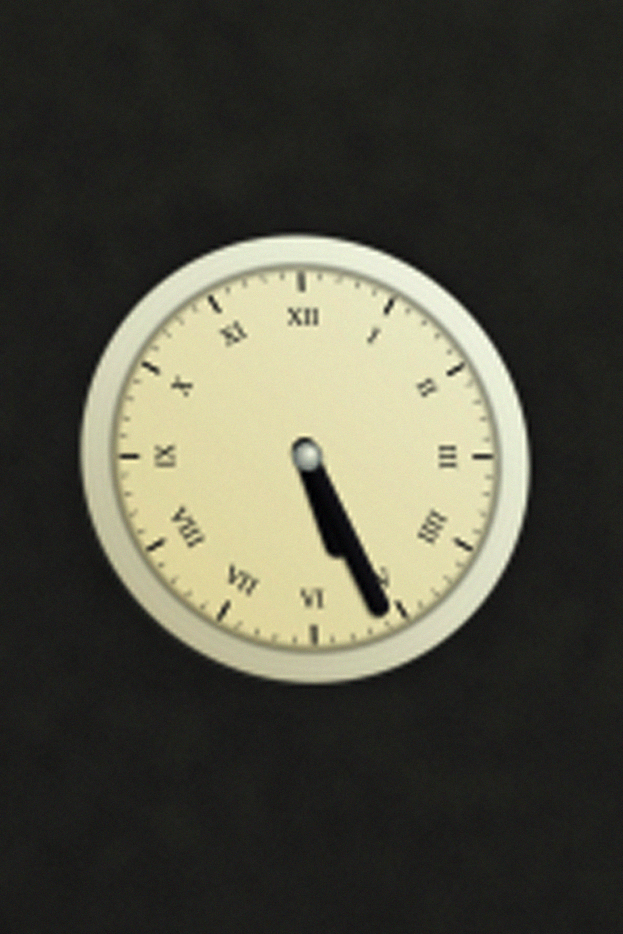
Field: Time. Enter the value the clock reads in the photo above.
5:26
